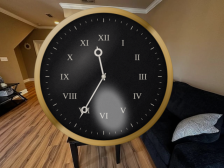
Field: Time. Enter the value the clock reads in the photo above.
11:35
